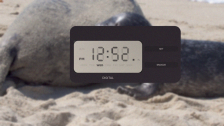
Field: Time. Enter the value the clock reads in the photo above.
12:52
